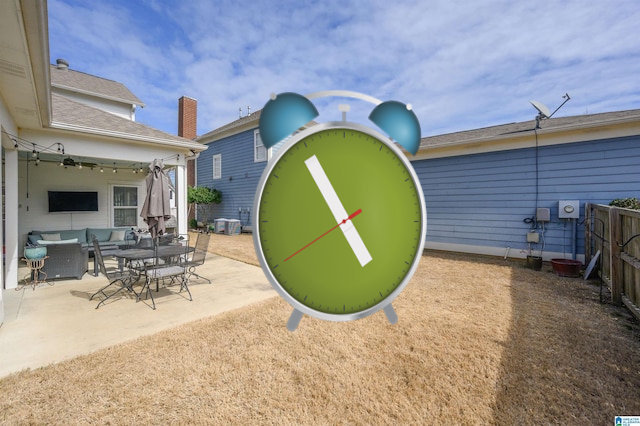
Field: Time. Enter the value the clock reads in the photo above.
4:54:40
